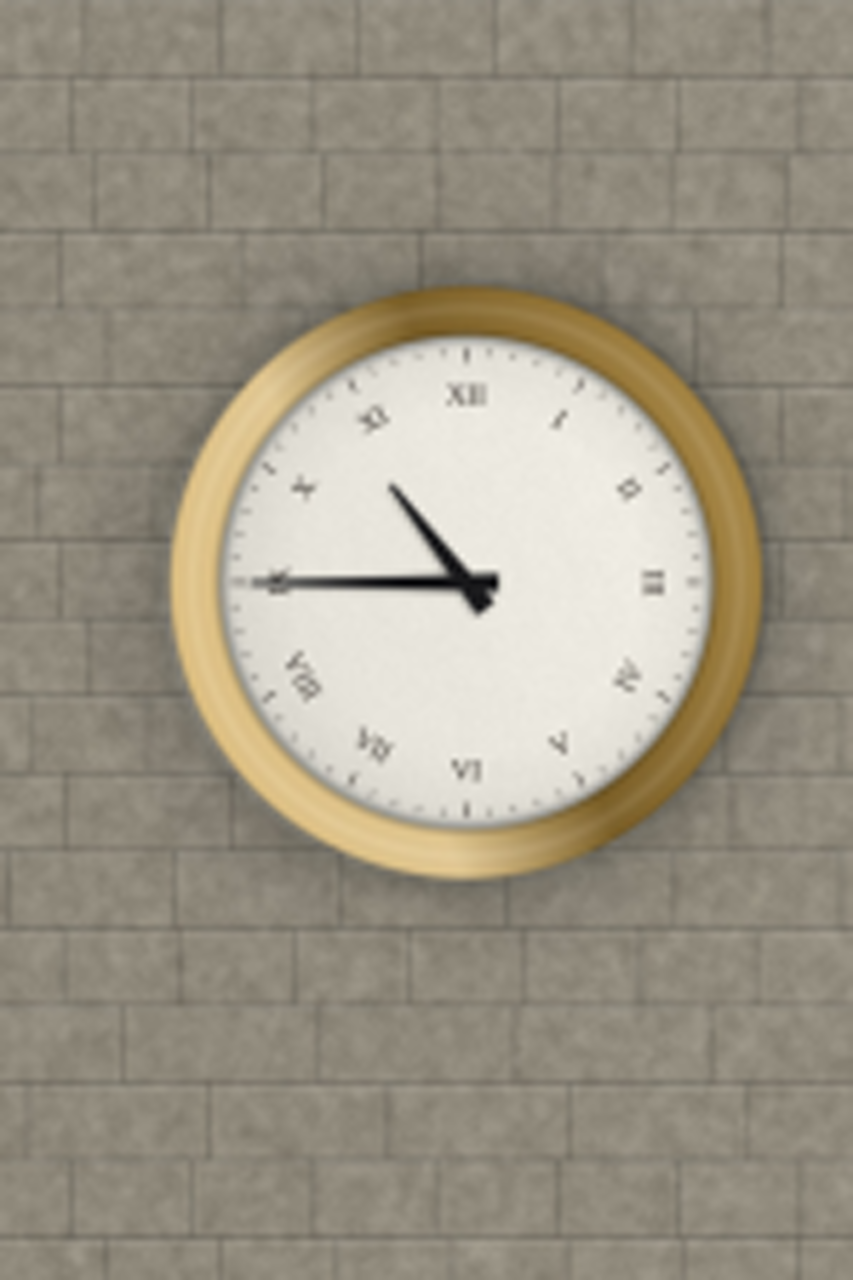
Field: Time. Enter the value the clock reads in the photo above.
10:45
